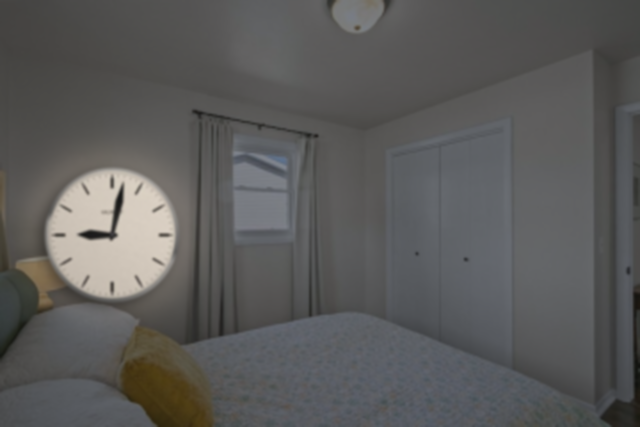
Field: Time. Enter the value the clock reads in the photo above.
9:02
